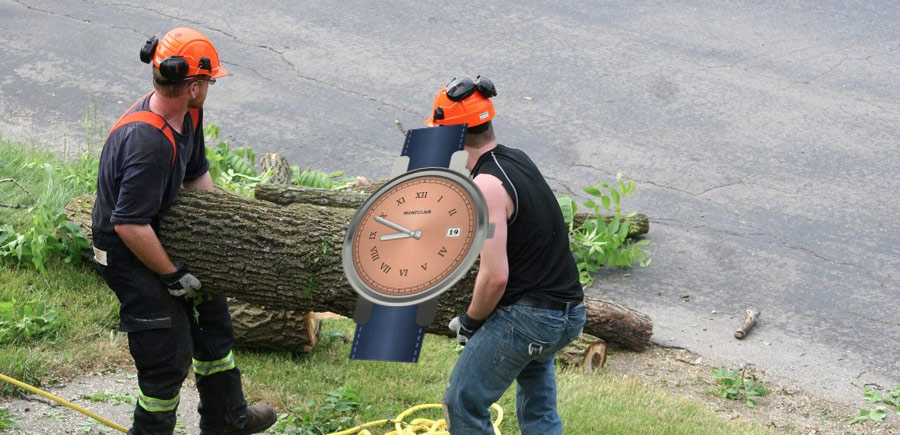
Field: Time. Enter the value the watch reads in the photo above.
8:49
